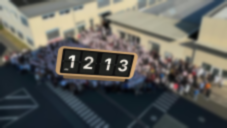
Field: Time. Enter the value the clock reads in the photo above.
12:13
